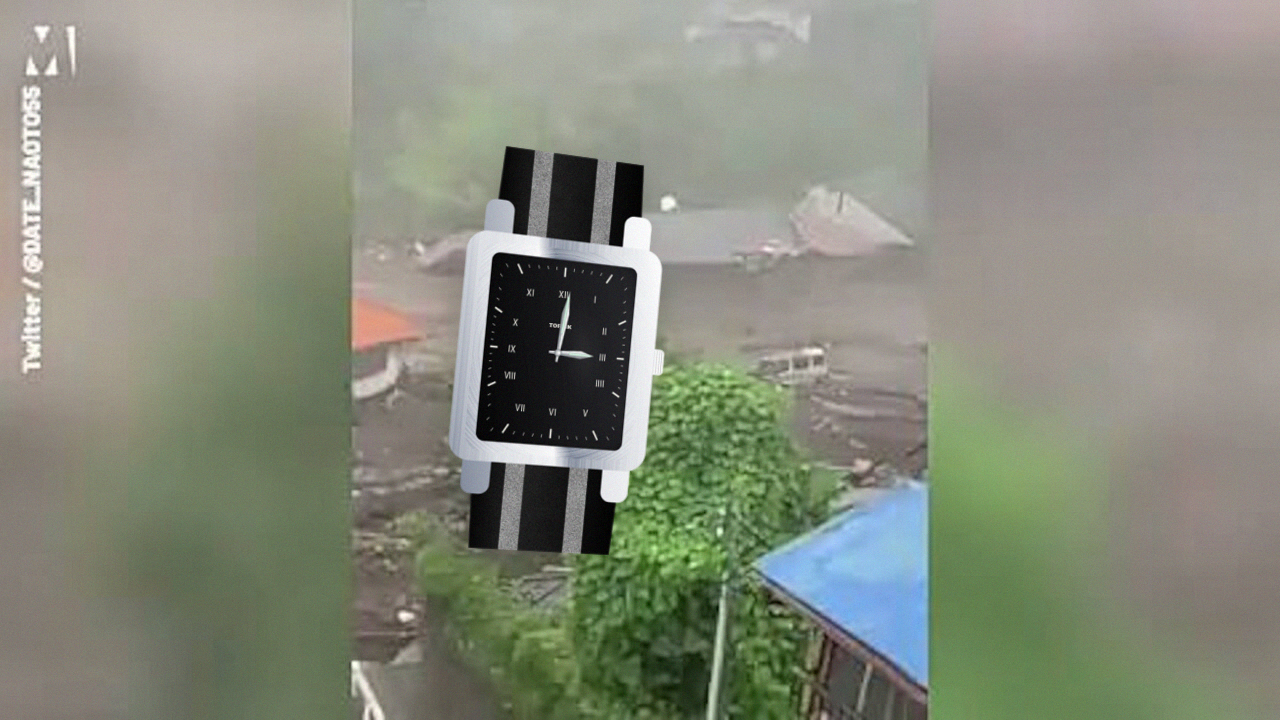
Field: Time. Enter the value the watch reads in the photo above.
3:01
